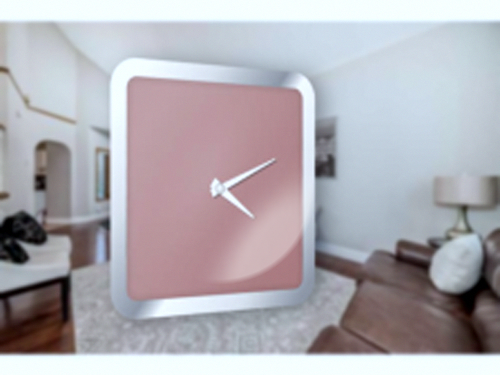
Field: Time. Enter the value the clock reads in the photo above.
4:11
